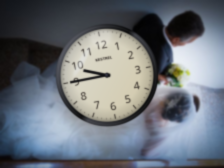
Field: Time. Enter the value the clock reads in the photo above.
9:45
